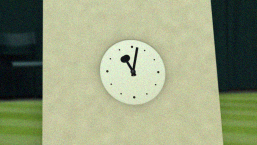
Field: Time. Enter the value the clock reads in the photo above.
11:02
